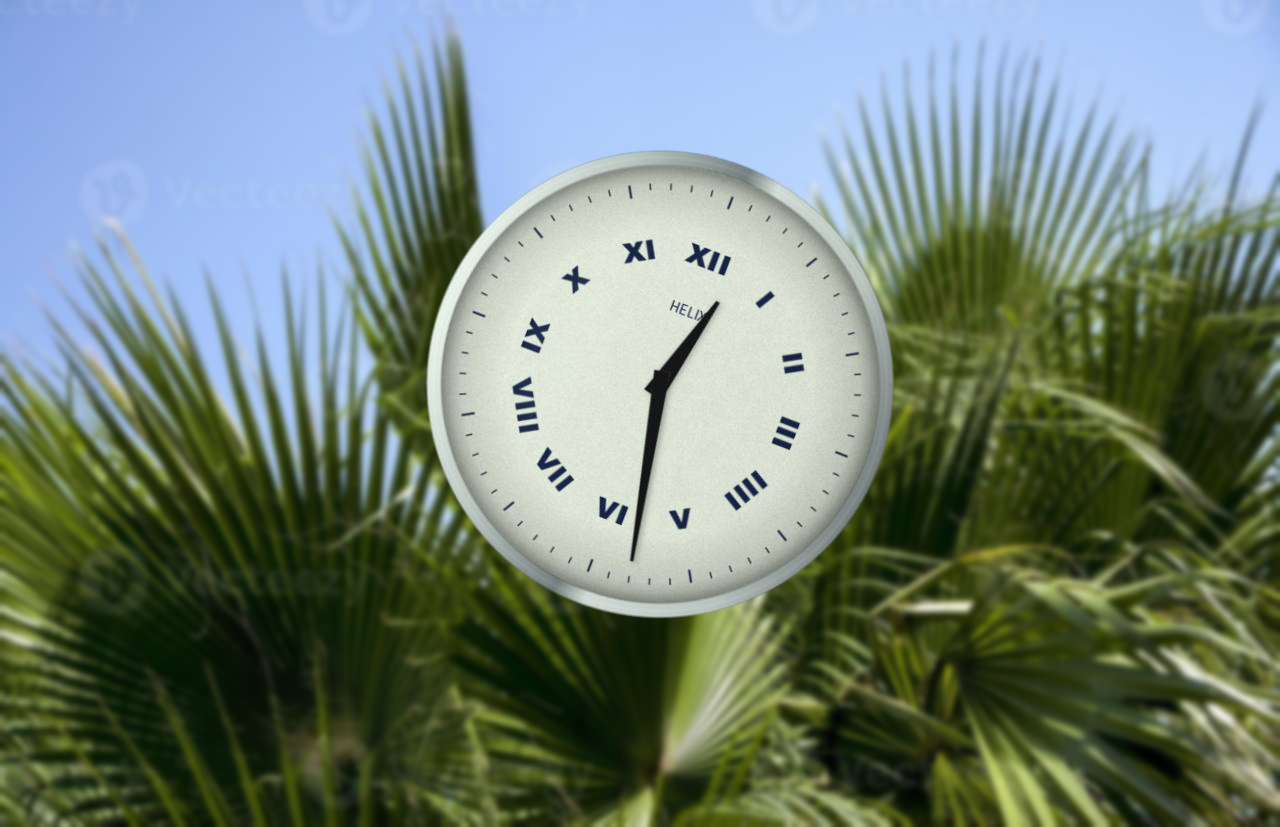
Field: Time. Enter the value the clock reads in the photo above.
12:28
